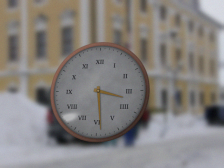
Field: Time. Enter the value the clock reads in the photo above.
3:29
